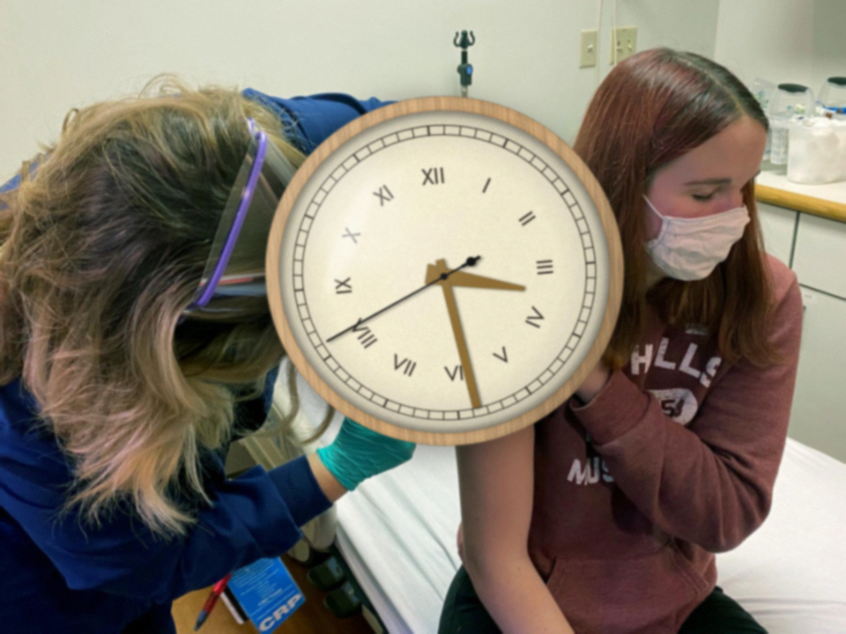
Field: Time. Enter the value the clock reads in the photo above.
3:28:41
